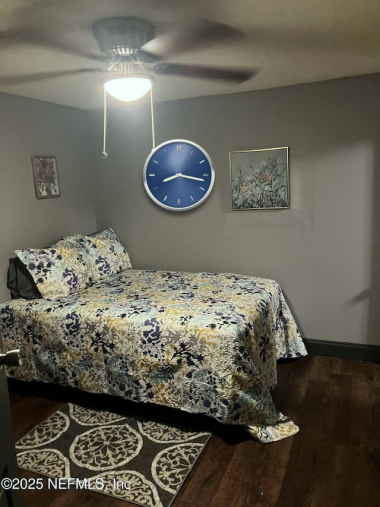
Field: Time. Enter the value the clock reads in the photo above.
8:17
